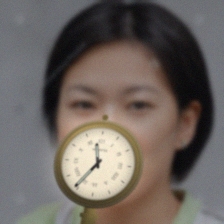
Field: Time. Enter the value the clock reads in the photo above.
11:36
